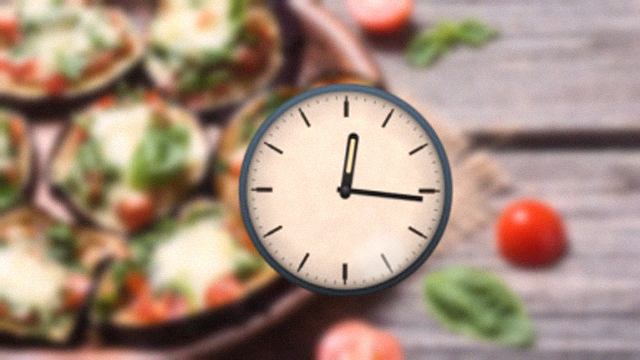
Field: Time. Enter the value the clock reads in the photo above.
12:16
